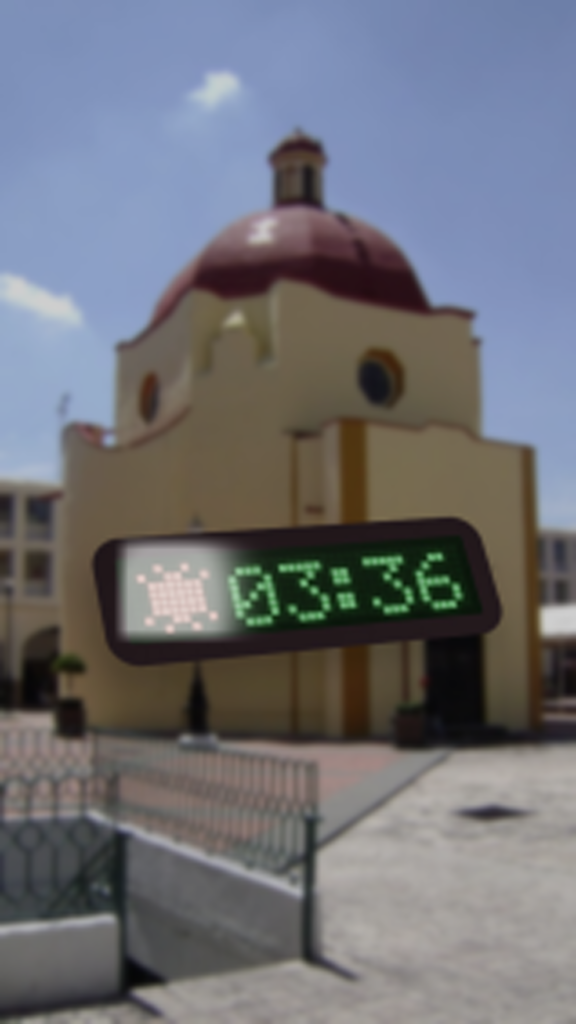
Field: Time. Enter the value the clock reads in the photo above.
3:36
